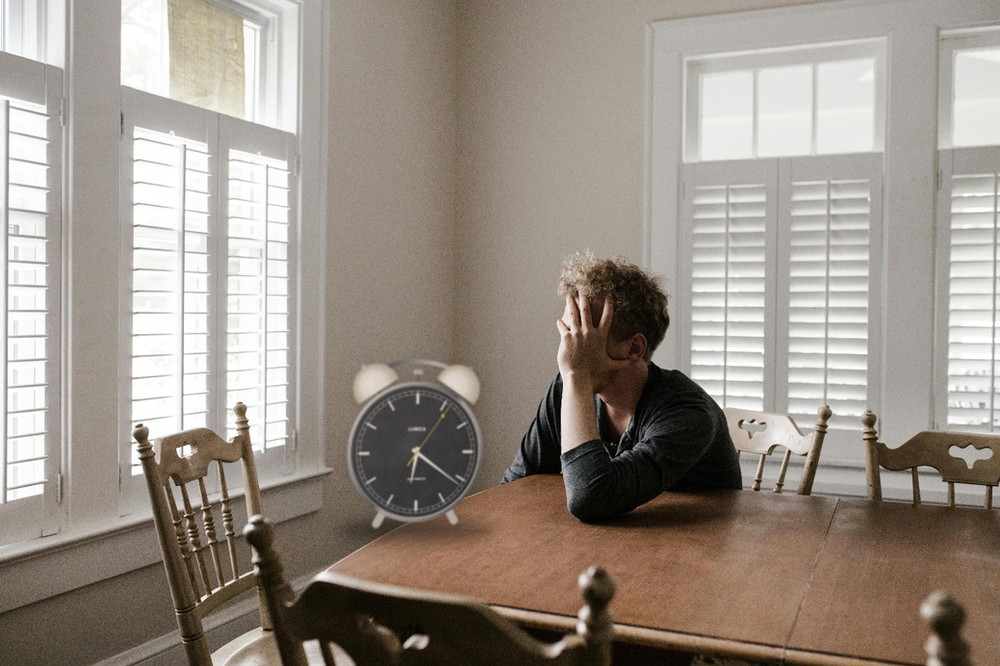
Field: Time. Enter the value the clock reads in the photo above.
6:21:06
